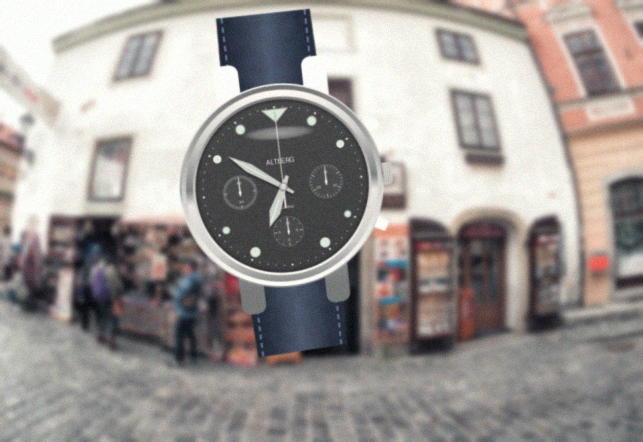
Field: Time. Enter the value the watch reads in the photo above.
6:51
